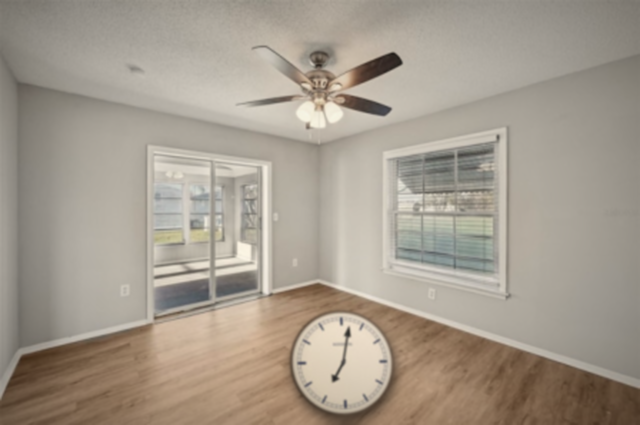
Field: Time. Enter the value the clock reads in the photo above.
7:02
